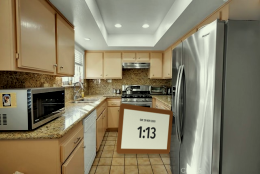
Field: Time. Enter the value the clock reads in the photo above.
1:13
